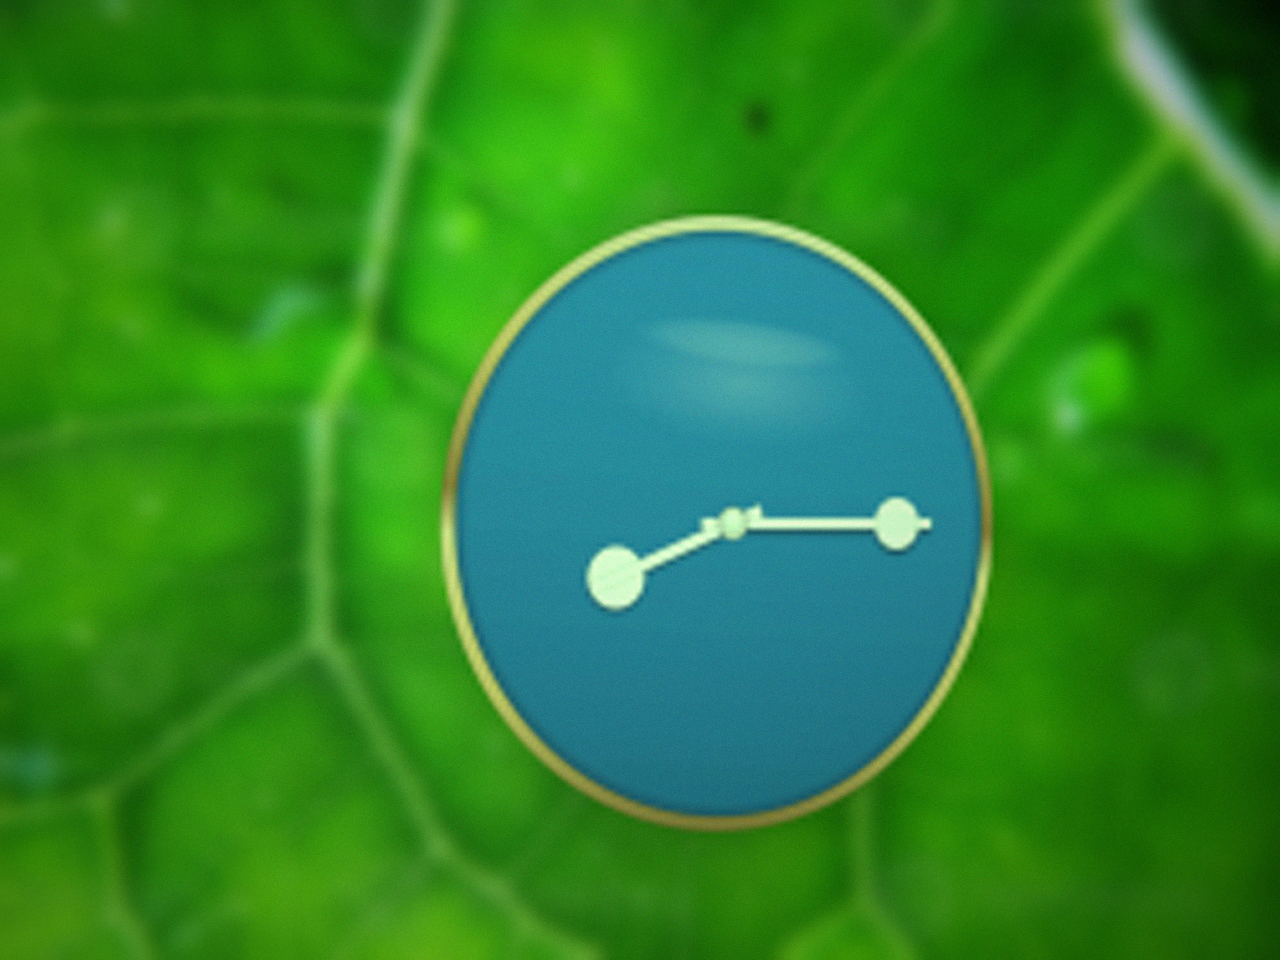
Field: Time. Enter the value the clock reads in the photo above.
8:15
